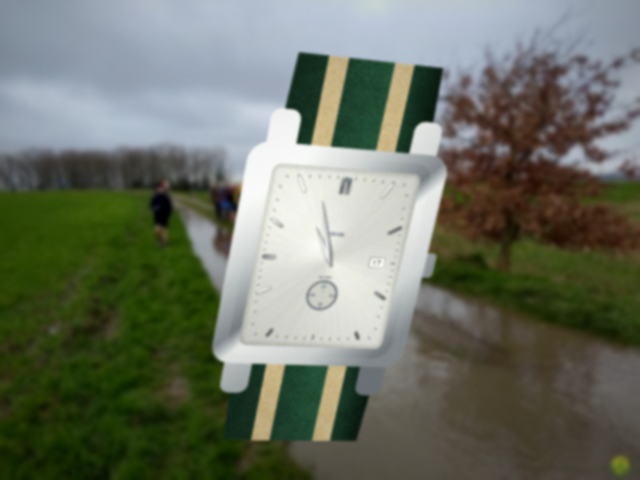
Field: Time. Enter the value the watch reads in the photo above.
10:57
